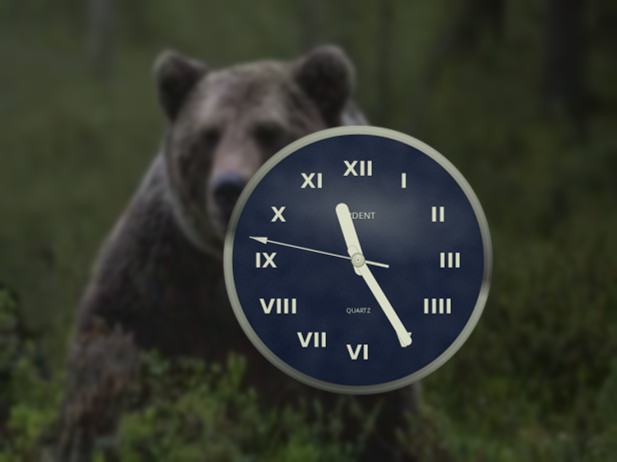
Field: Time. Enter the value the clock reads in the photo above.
11:24:47
